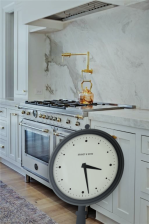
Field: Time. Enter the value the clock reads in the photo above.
3:28
